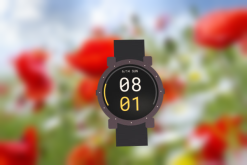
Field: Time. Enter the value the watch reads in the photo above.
8:01
